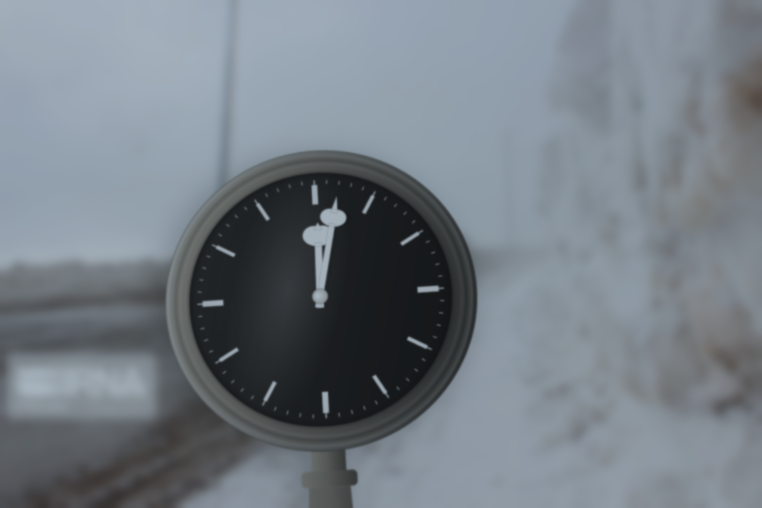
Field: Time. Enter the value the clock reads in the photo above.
12:02
